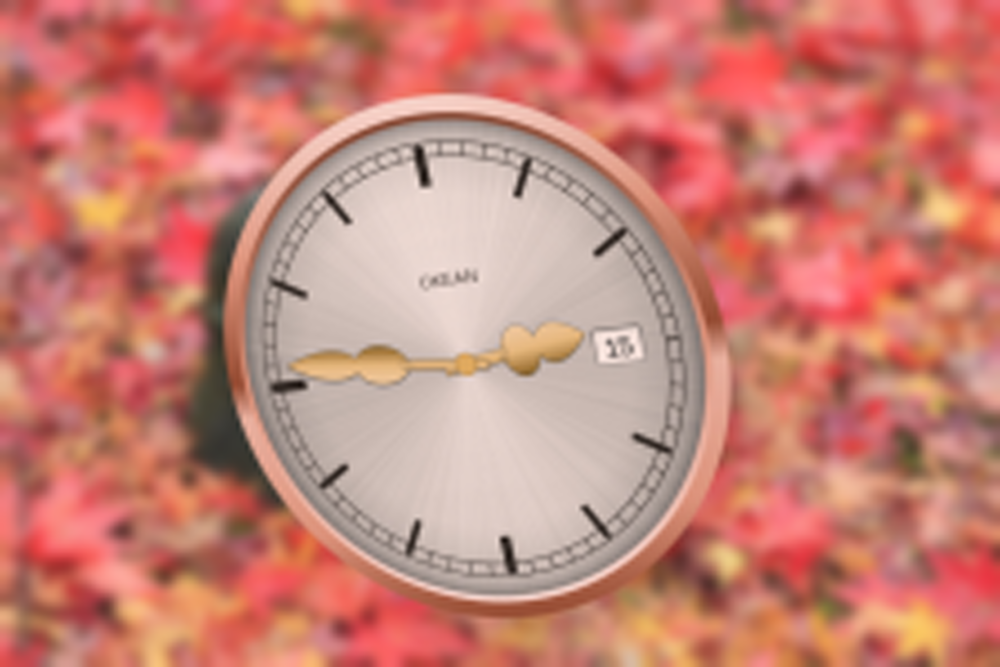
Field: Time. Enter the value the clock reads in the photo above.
2:46
